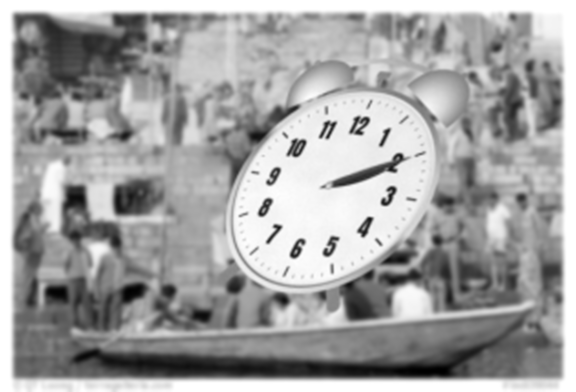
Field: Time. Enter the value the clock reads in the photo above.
2:10
